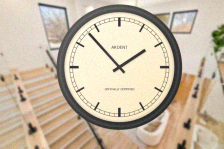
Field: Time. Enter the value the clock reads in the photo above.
1:53
